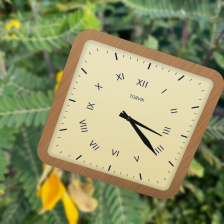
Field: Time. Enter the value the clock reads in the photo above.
3:21
